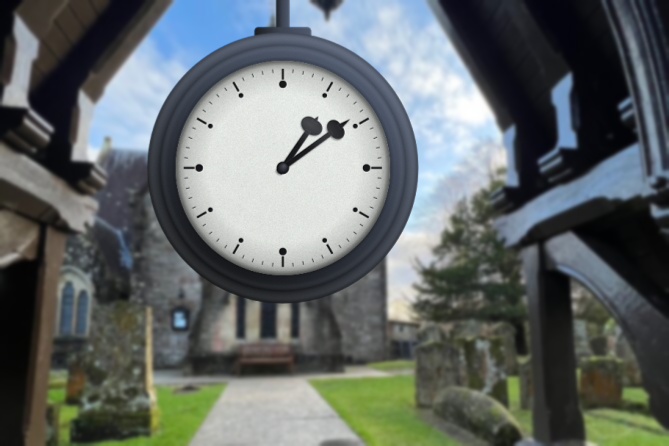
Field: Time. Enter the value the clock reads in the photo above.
1:09
